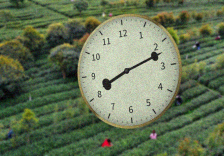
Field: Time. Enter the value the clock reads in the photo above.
8:12
